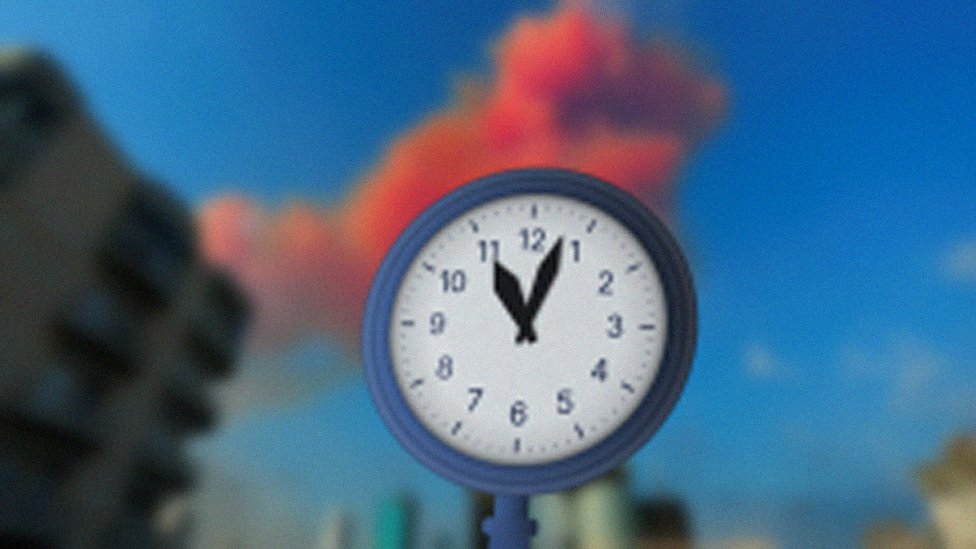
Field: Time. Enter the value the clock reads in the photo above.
11:03
